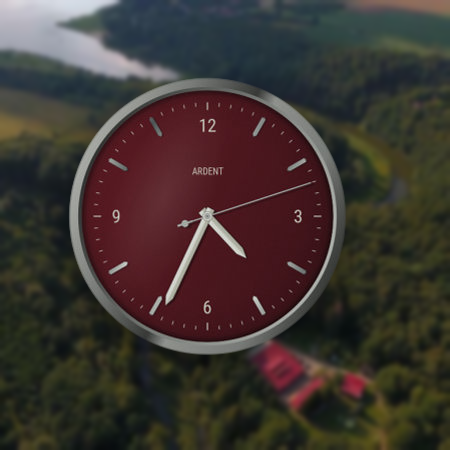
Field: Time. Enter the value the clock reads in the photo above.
4:34:12
